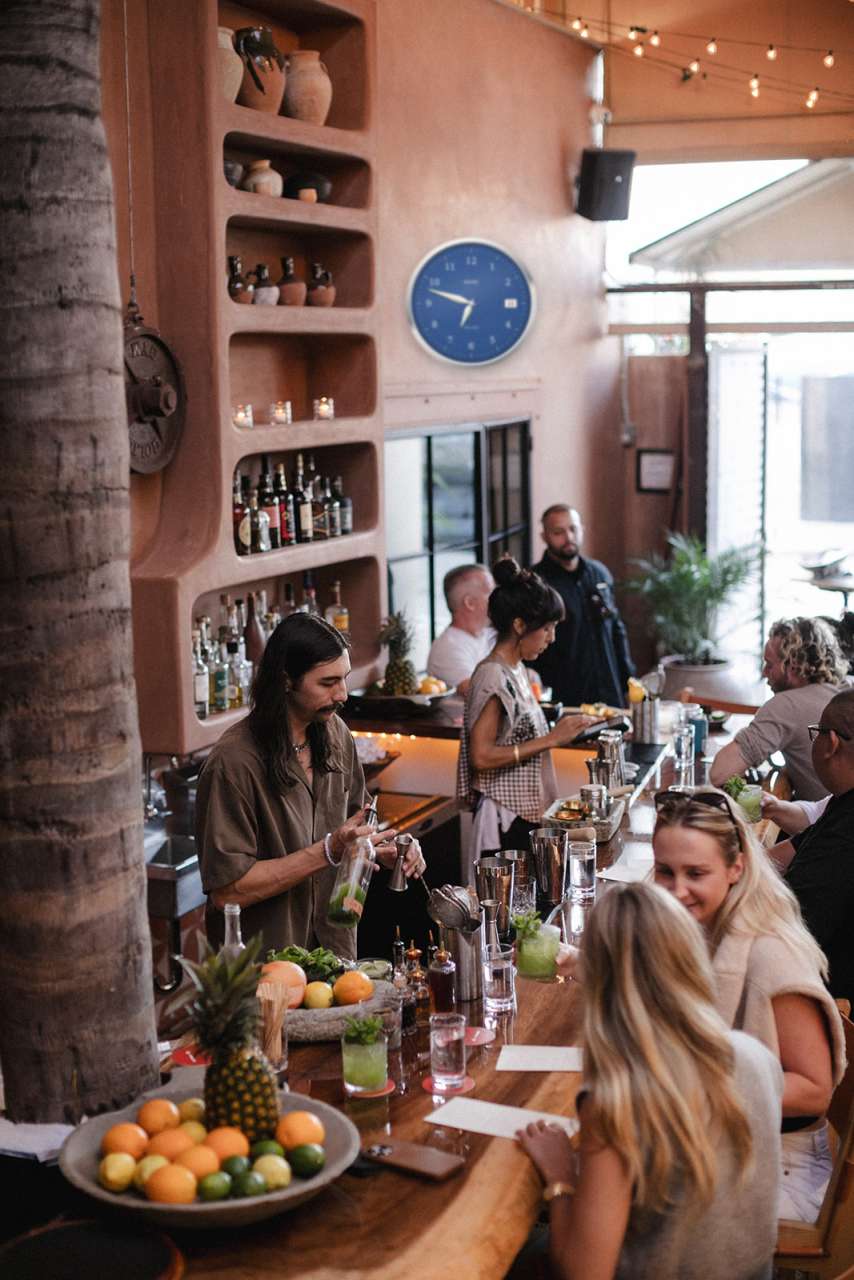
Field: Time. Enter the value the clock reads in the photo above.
6:48
